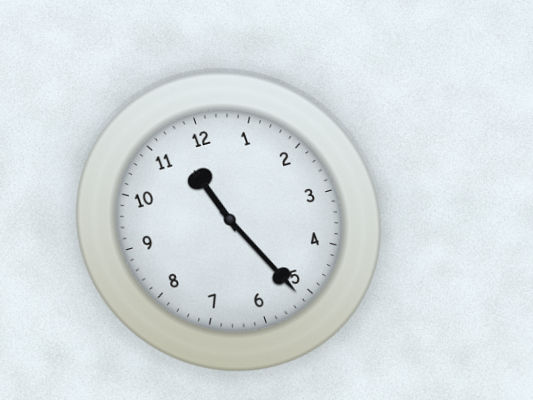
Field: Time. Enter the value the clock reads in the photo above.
11:26
